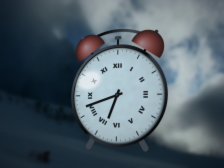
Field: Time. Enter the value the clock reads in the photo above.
6:42
